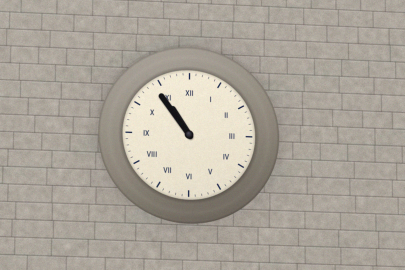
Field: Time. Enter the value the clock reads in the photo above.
10:54
